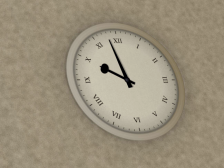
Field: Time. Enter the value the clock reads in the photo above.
9:58
